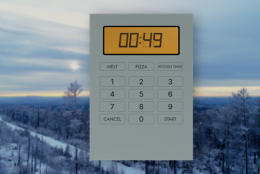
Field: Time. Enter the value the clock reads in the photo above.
0:49
